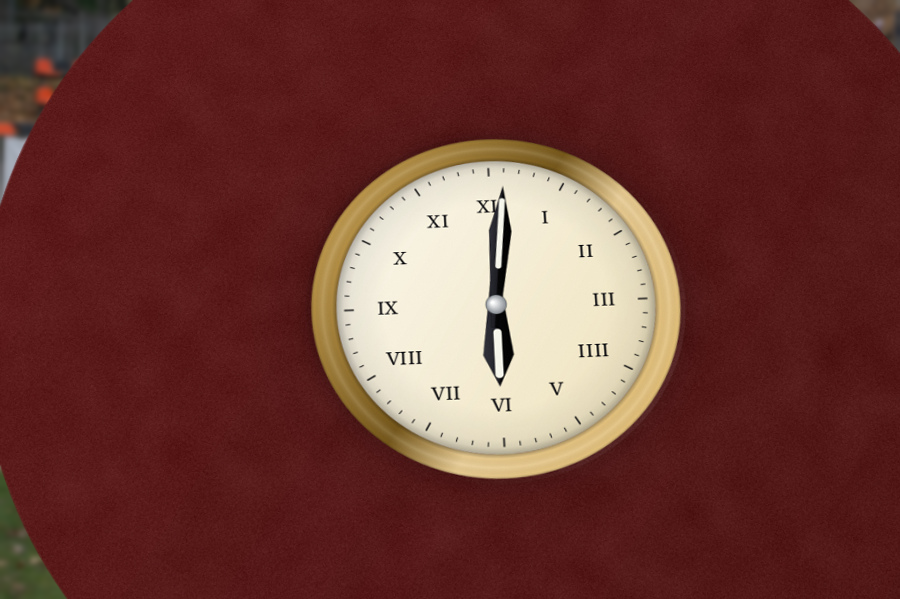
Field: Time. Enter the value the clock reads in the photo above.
6:01
